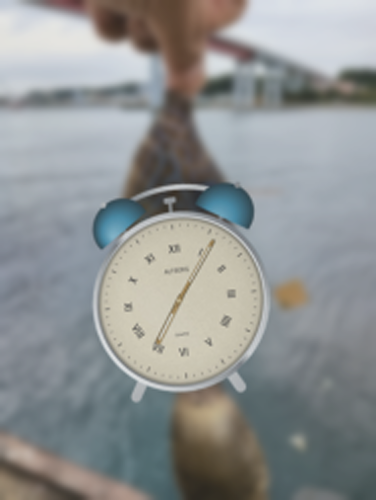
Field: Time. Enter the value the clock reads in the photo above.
7:06
